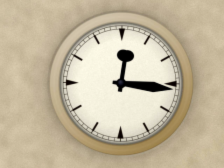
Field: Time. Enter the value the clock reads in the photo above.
12:16
